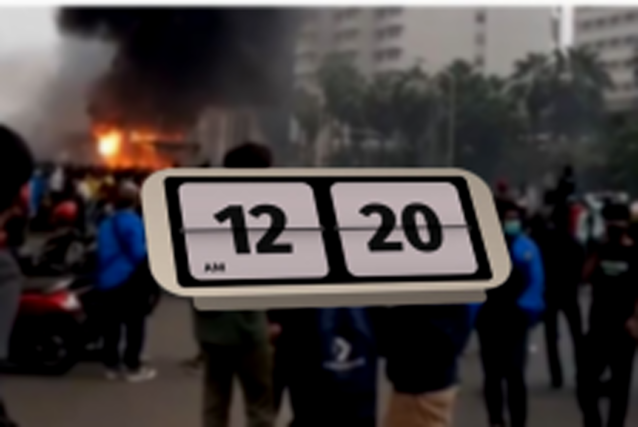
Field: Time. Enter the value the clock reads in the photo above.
12:20
